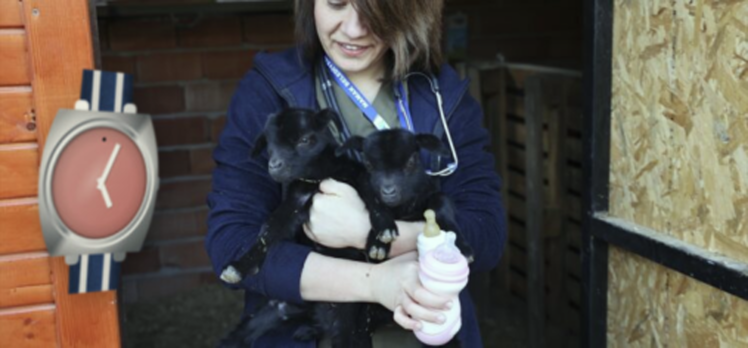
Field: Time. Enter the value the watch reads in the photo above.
5:04
